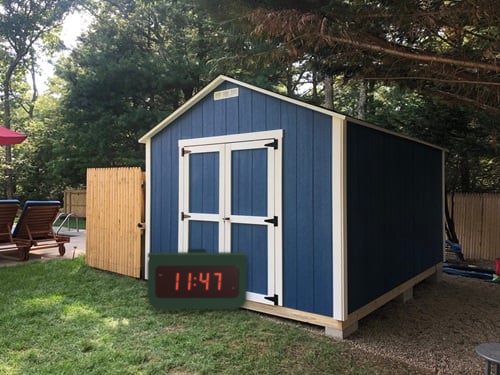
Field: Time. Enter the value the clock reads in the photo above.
11:47
